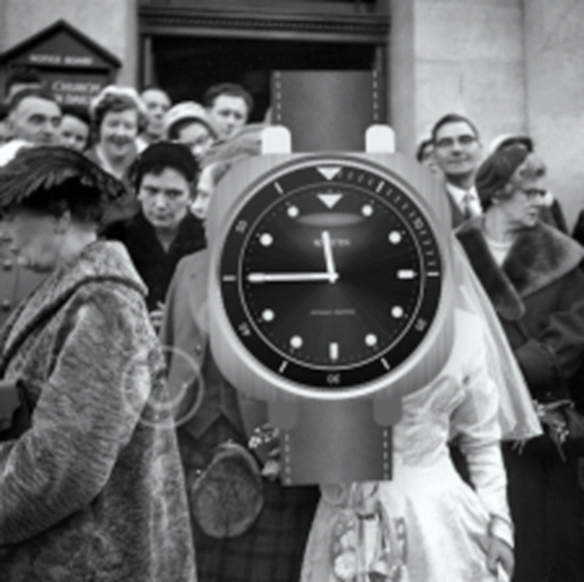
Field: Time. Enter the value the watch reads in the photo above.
11:45
